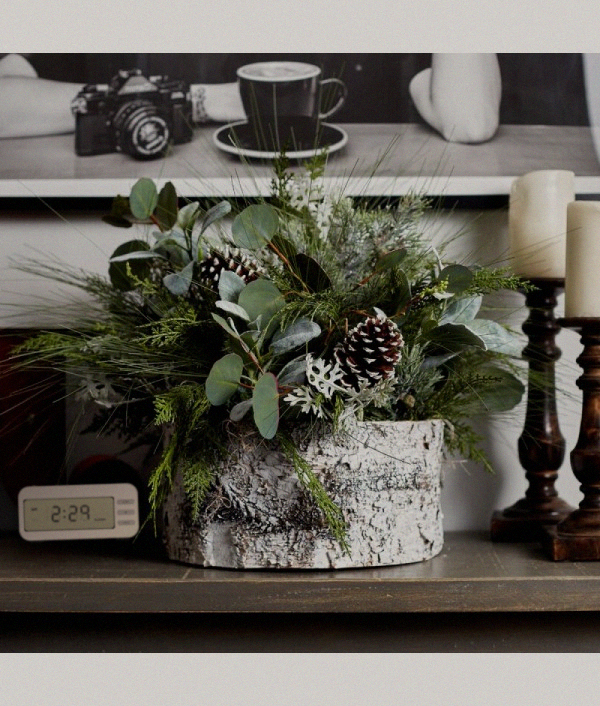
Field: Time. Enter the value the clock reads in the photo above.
2:29
